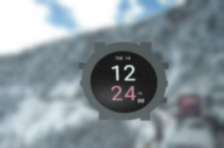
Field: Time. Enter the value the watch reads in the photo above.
12:24
